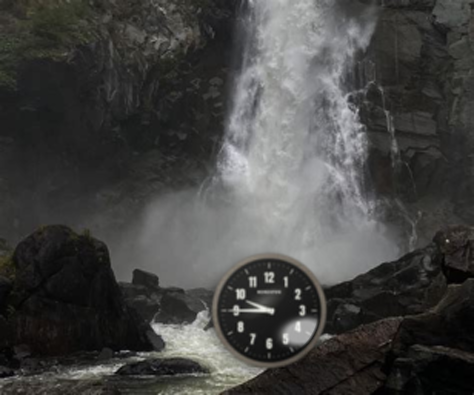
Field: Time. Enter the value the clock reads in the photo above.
9:45
